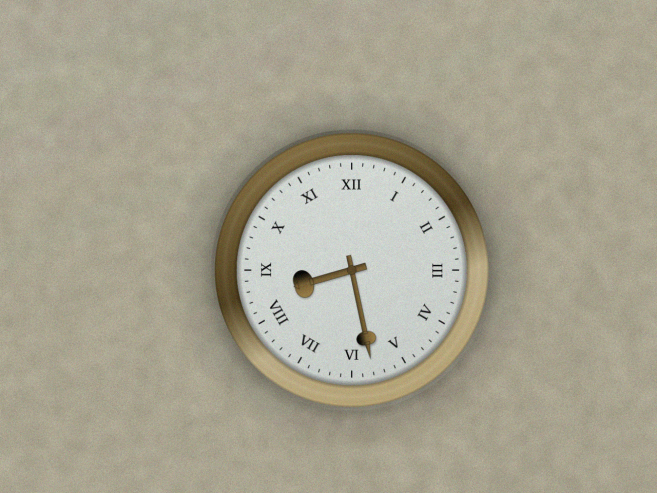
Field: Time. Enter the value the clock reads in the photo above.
8:28
